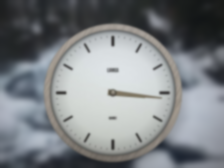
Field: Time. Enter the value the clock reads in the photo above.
3:16
